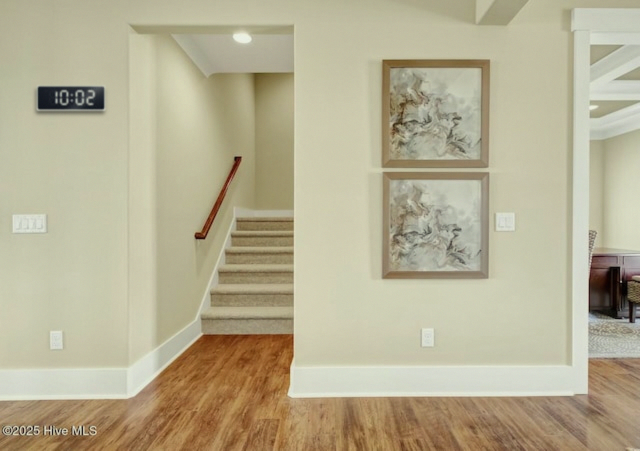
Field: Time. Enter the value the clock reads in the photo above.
10:02
